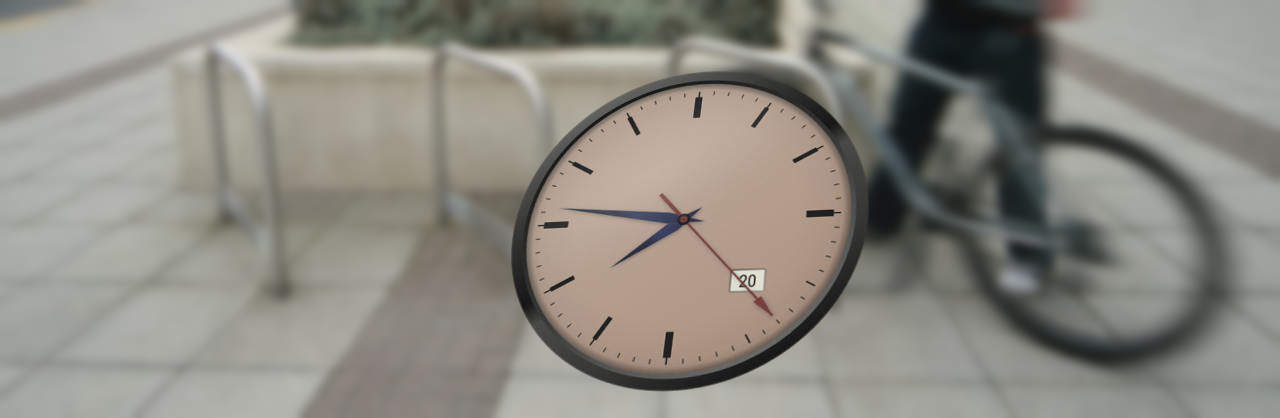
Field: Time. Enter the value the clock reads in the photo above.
7:46:23
